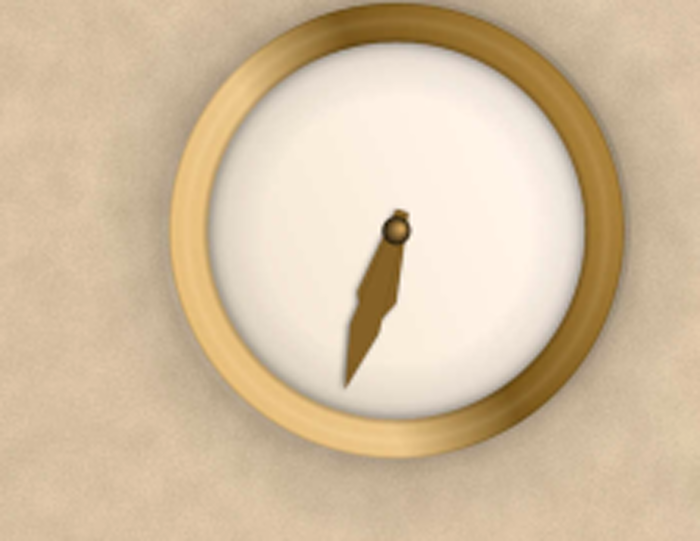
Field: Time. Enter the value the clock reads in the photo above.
6:33
